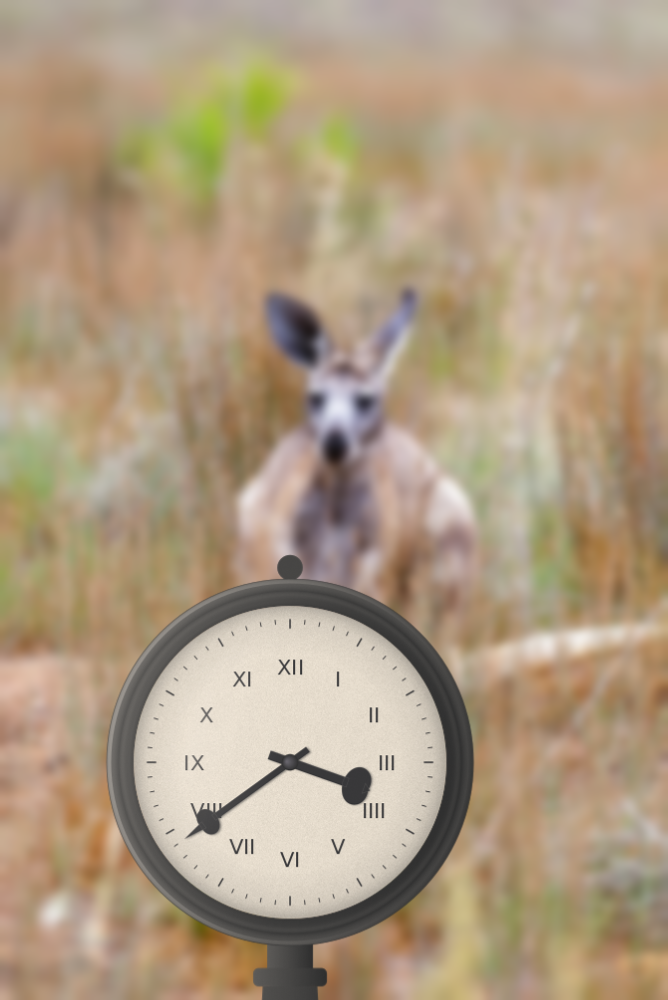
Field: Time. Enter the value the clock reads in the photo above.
3:39
